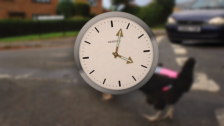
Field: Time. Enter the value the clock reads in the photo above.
4:03
